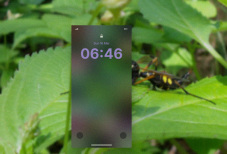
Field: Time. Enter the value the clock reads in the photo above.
6:46
